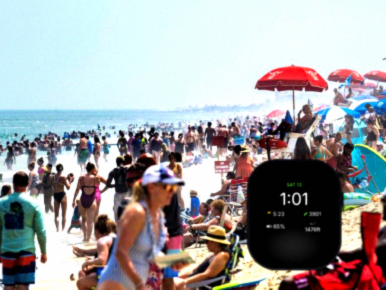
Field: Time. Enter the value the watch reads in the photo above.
1:01
